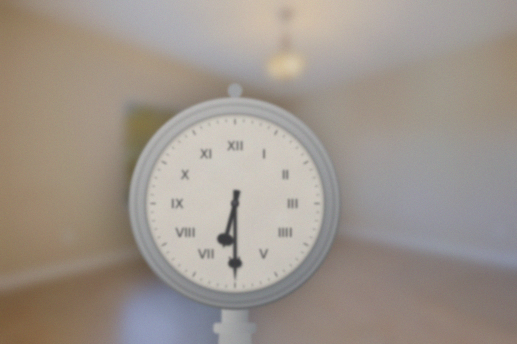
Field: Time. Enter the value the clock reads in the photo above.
6:30
